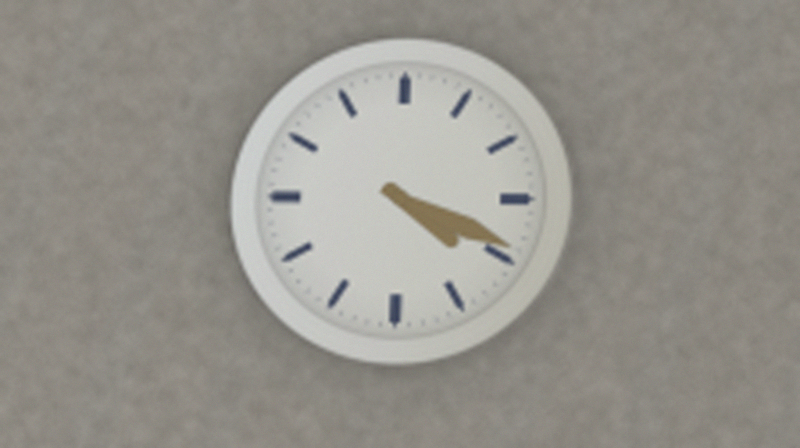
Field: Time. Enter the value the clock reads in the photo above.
4:19
